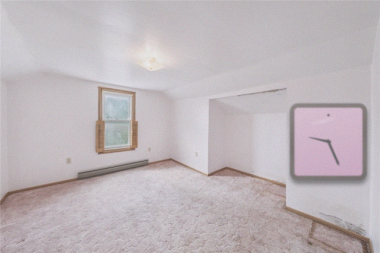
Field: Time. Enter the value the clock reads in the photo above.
9:26
